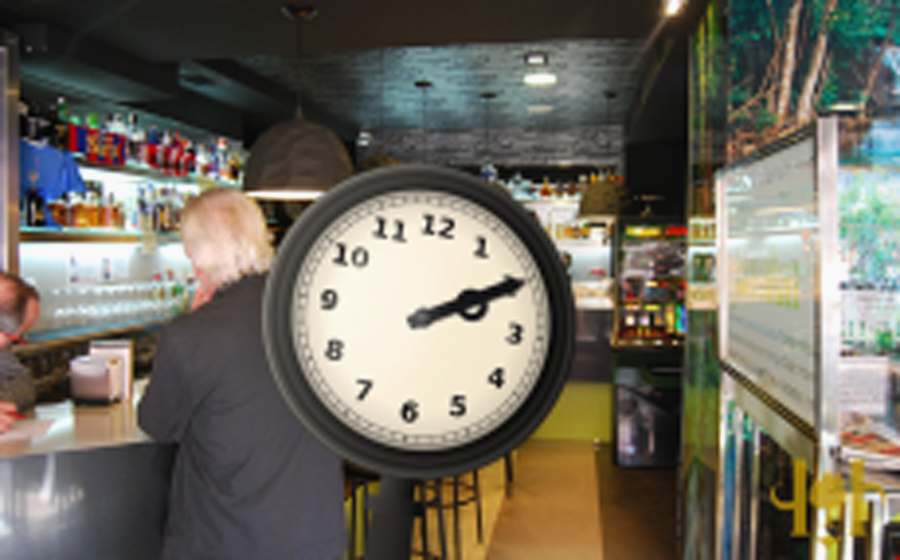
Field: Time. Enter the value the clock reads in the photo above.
2:10
